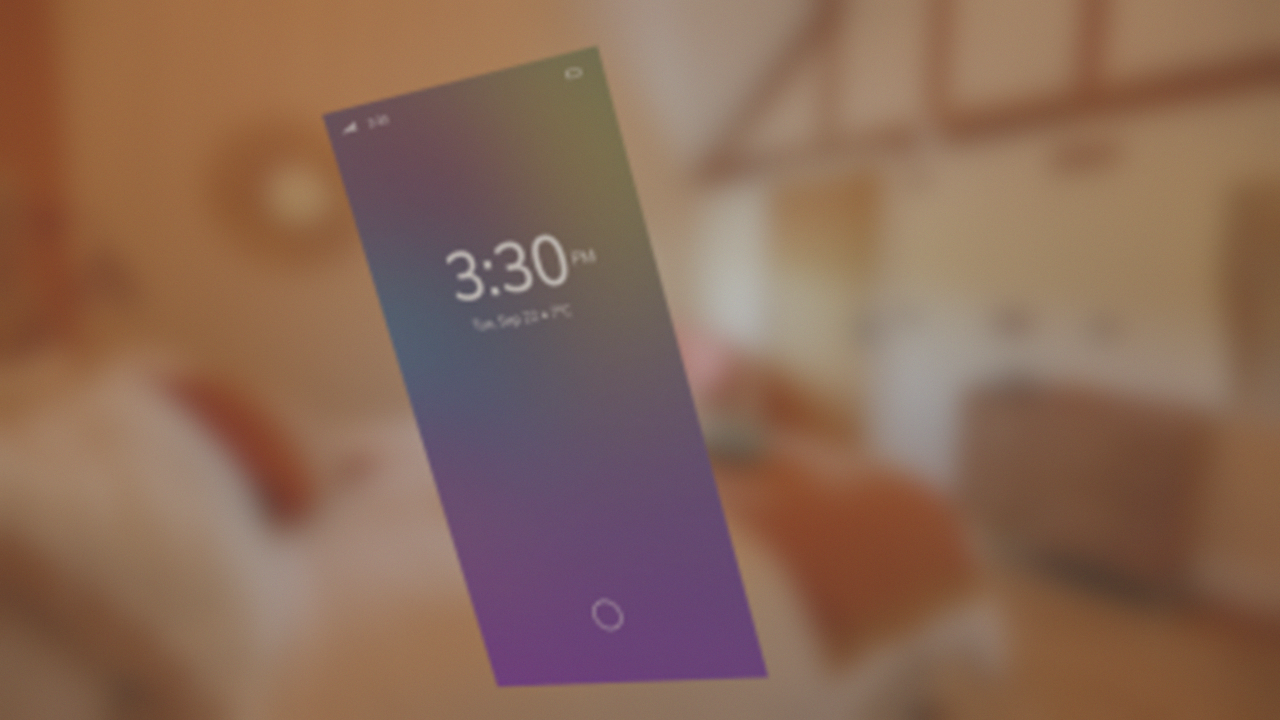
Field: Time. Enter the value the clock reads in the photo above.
3:30
